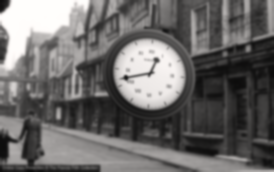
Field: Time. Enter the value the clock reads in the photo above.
12:42
